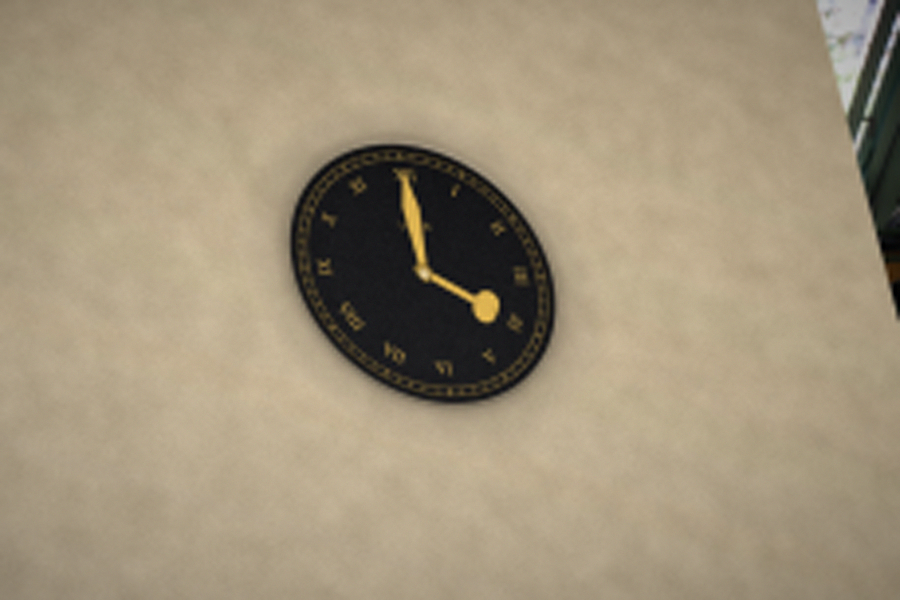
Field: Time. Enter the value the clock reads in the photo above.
4:00
